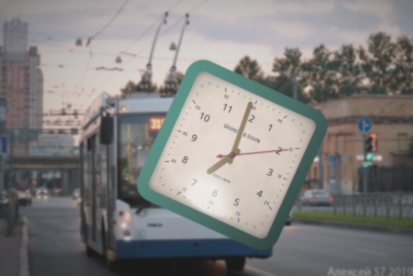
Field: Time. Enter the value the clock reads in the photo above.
6:59:10
